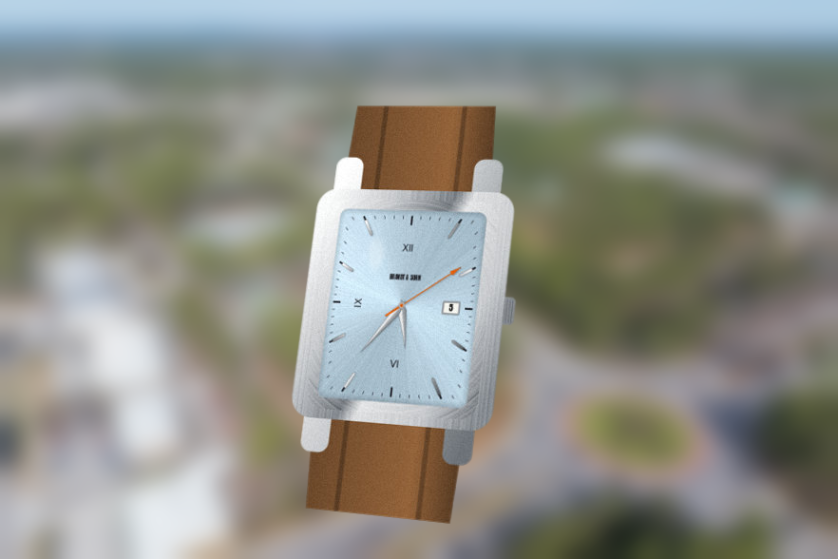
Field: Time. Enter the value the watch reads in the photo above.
5:36:09
